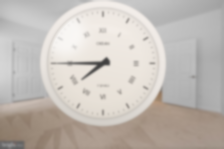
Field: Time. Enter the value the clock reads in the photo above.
7:45
